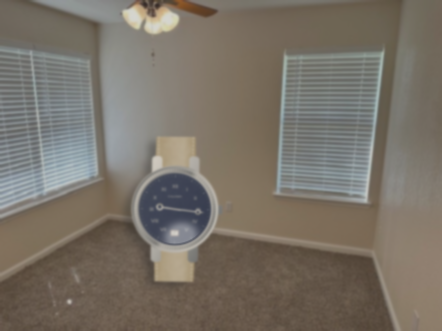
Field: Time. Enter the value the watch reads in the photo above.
9:16
